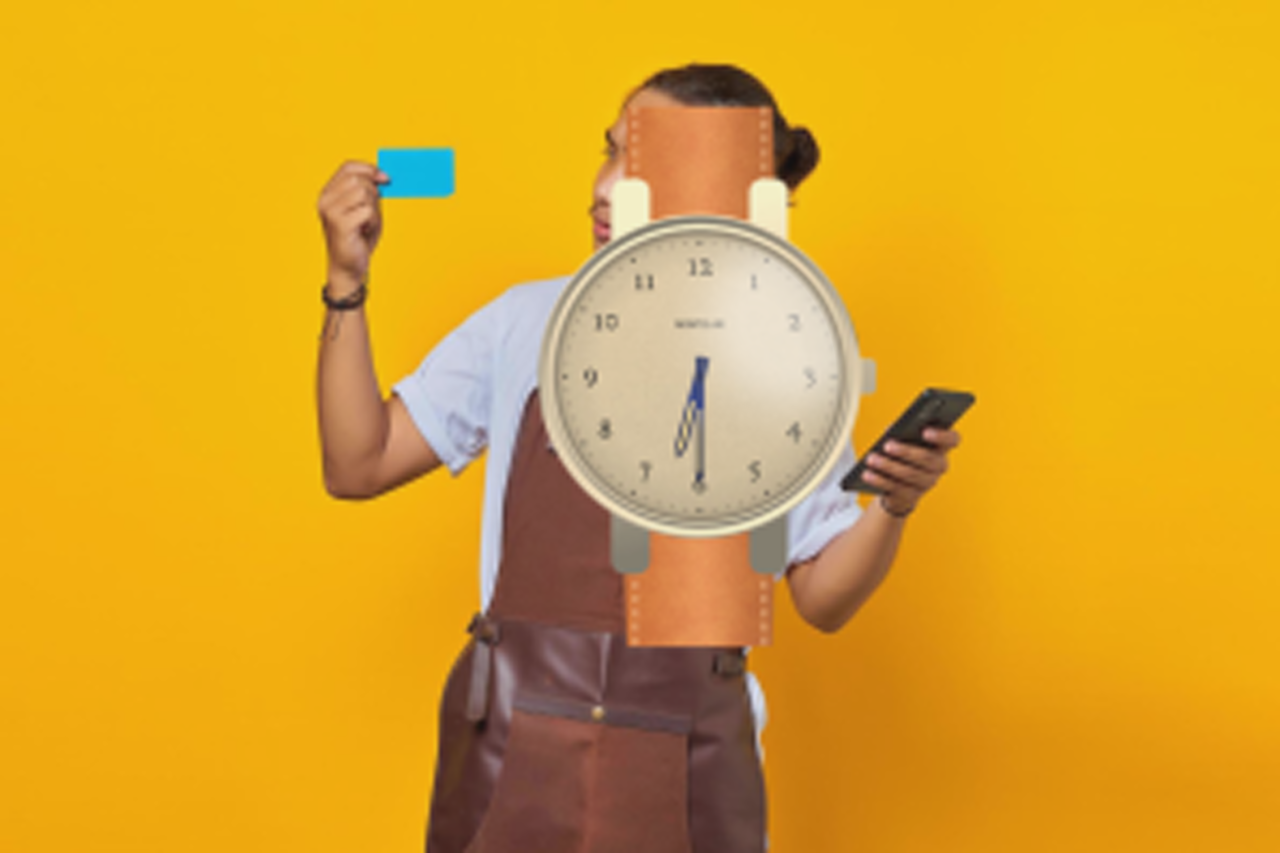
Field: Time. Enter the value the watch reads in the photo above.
6:30
